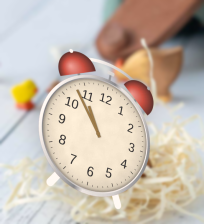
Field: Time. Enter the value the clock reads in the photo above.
10:53
